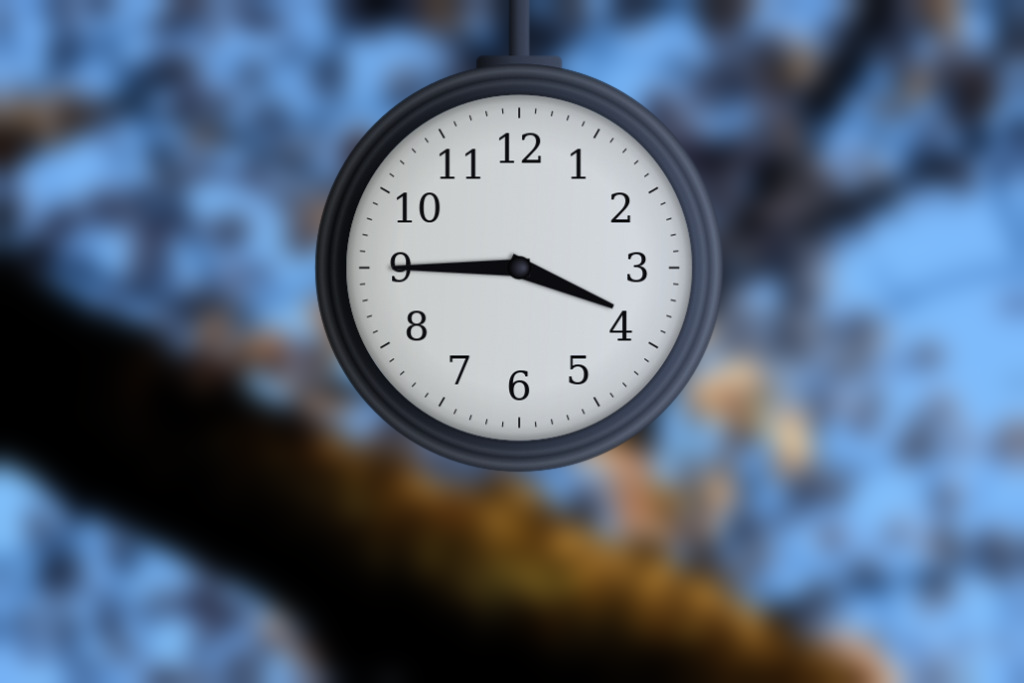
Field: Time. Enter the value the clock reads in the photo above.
3:45
